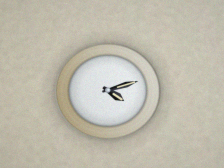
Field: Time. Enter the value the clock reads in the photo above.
4:12
